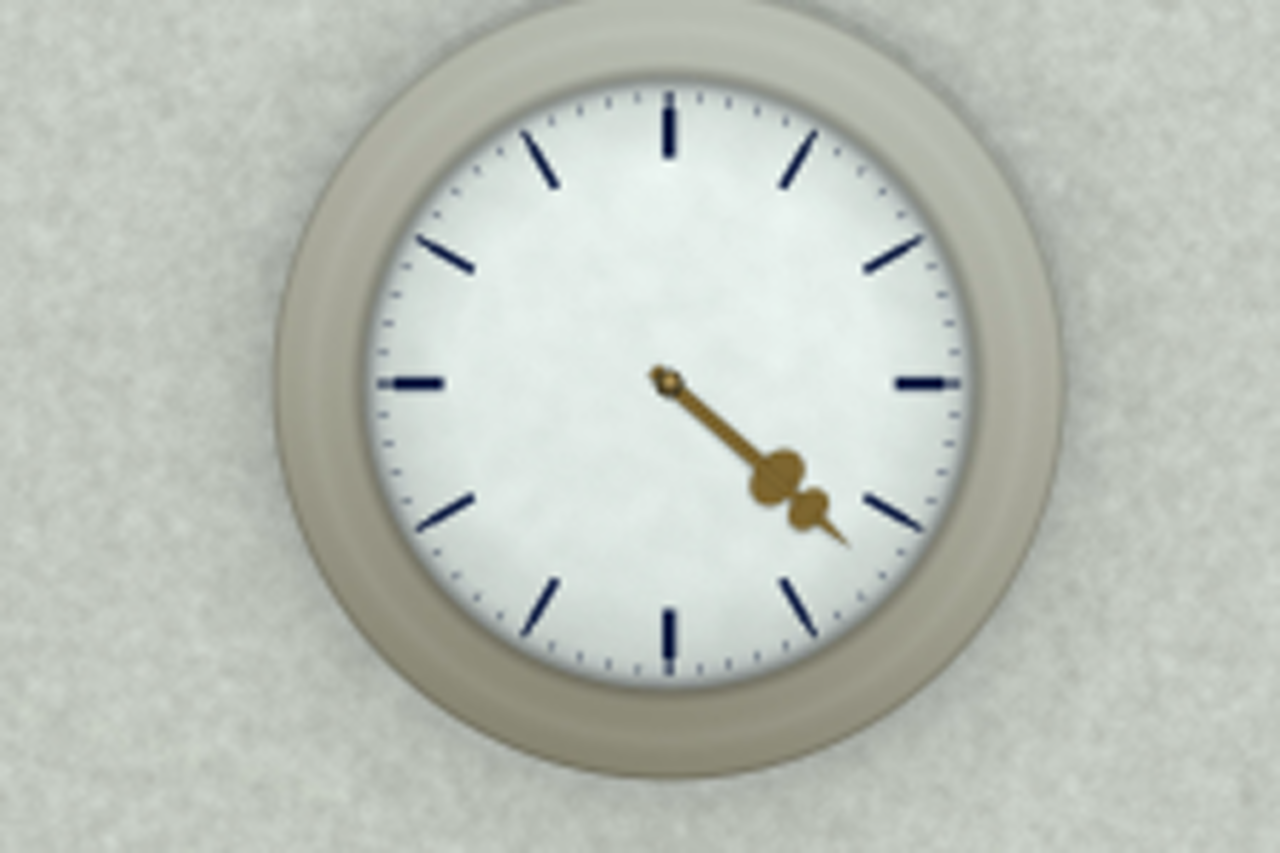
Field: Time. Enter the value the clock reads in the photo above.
4:22
